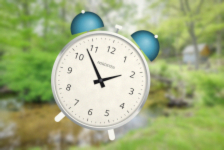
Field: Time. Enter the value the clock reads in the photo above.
1:53
